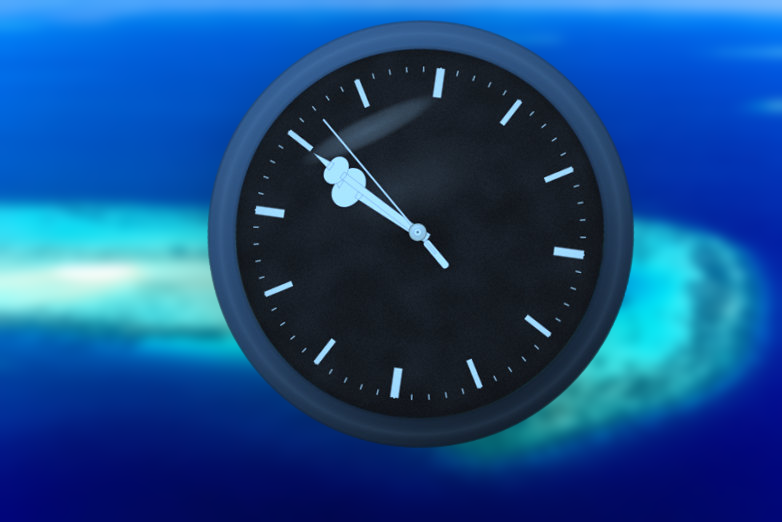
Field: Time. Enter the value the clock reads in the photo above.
9:49:52
